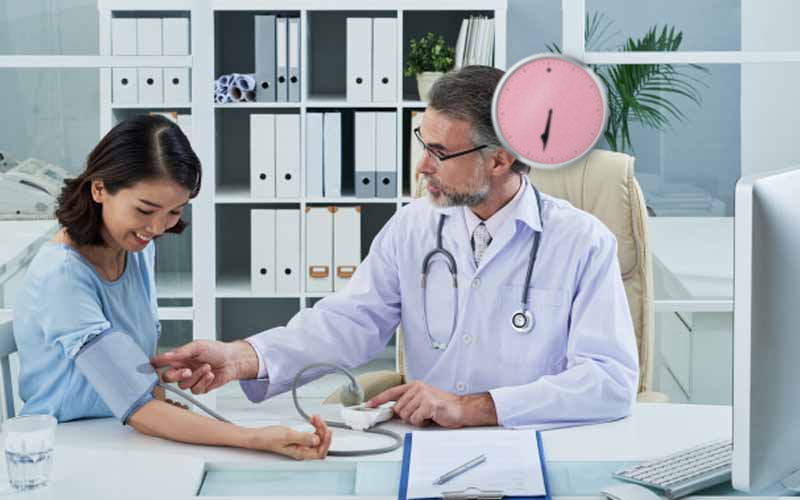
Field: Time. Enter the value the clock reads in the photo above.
6:32
